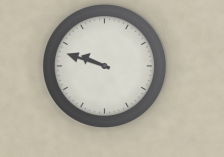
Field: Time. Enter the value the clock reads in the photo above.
9:48
